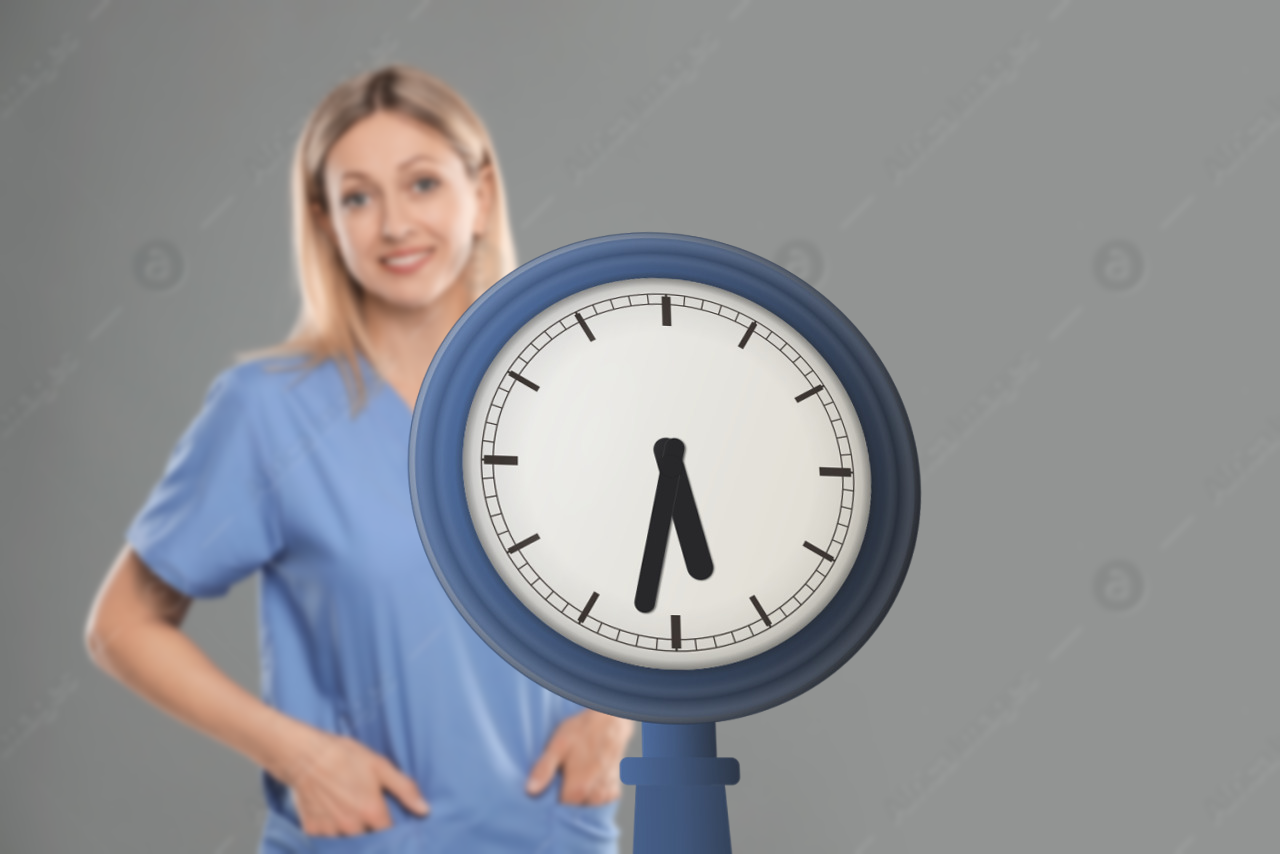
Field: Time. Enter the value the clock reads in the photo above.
5:32
